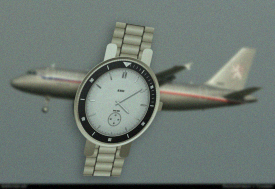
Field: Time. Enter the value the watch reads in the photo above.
4:09
